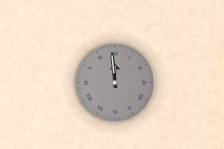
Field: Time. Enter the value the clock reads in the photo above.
11:59
